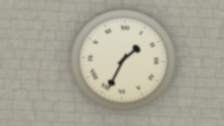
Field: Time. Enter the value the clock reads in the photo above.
1:34
